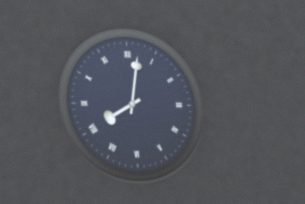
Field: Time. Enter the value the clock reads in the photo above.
8:02
